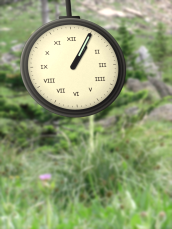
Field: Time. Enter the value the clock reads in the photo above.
1:05
